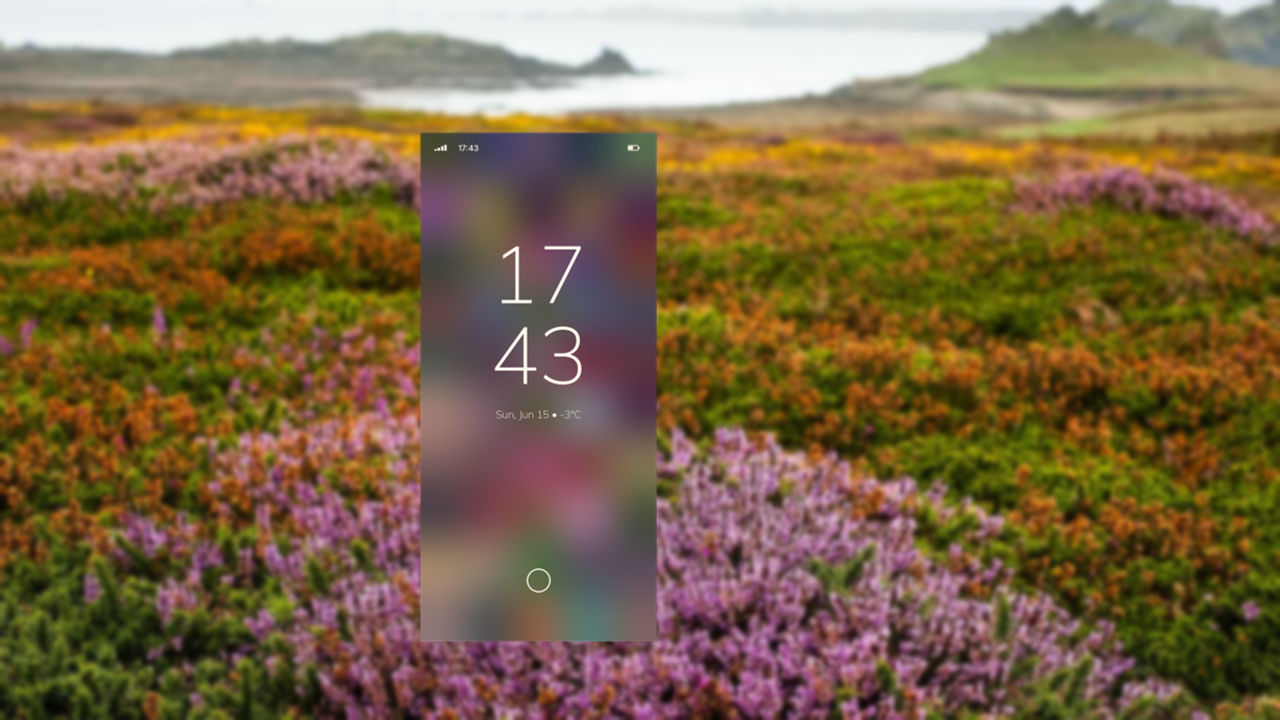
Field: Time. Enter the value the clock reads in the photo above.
17:43
